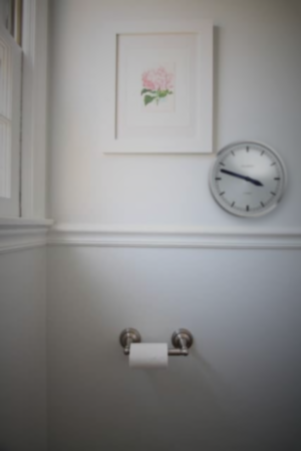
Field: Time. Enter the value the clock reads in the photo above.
3:48
